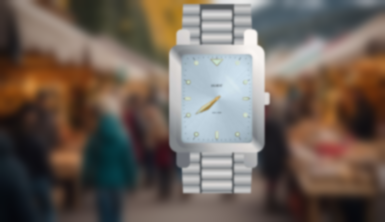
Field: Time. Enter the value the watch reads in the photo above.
7:39
